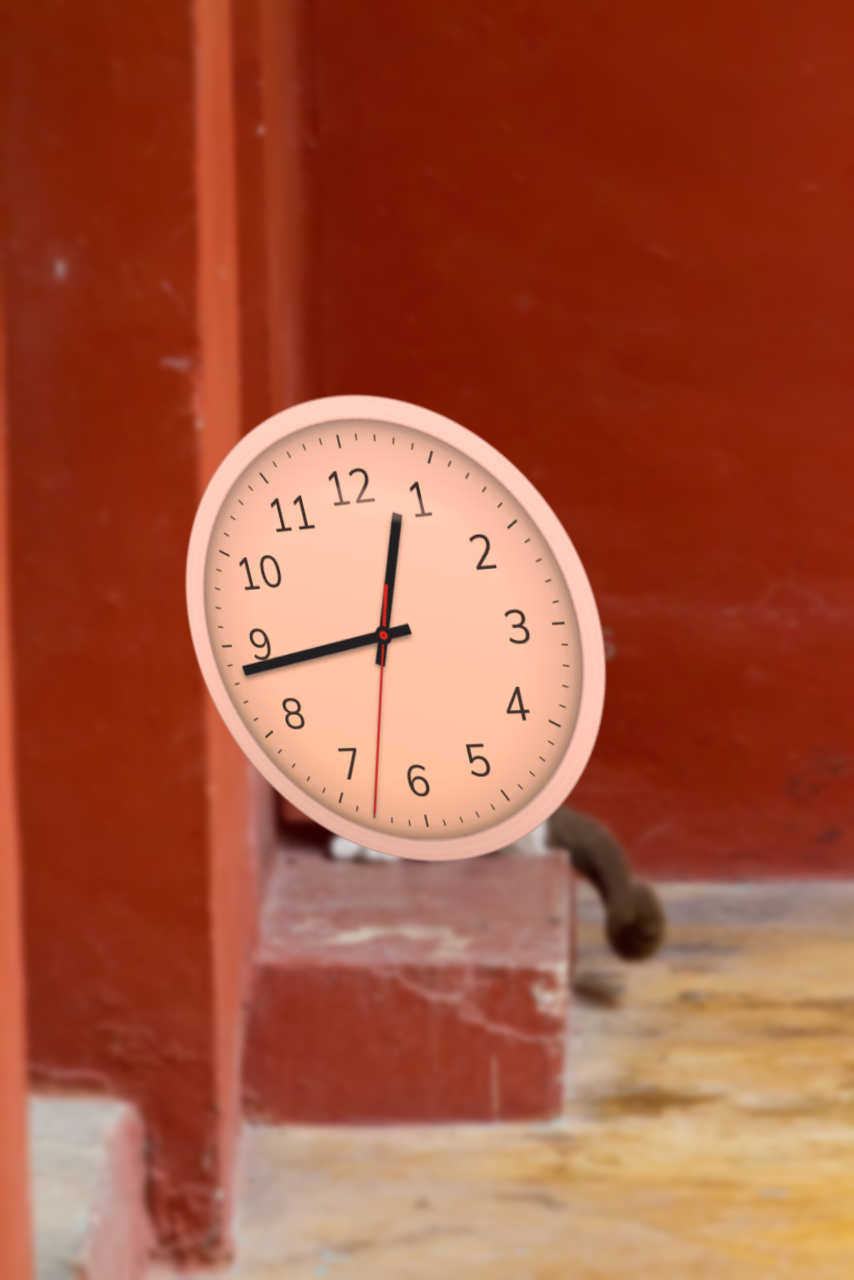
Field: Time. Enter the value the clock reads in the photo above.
12:43:33
